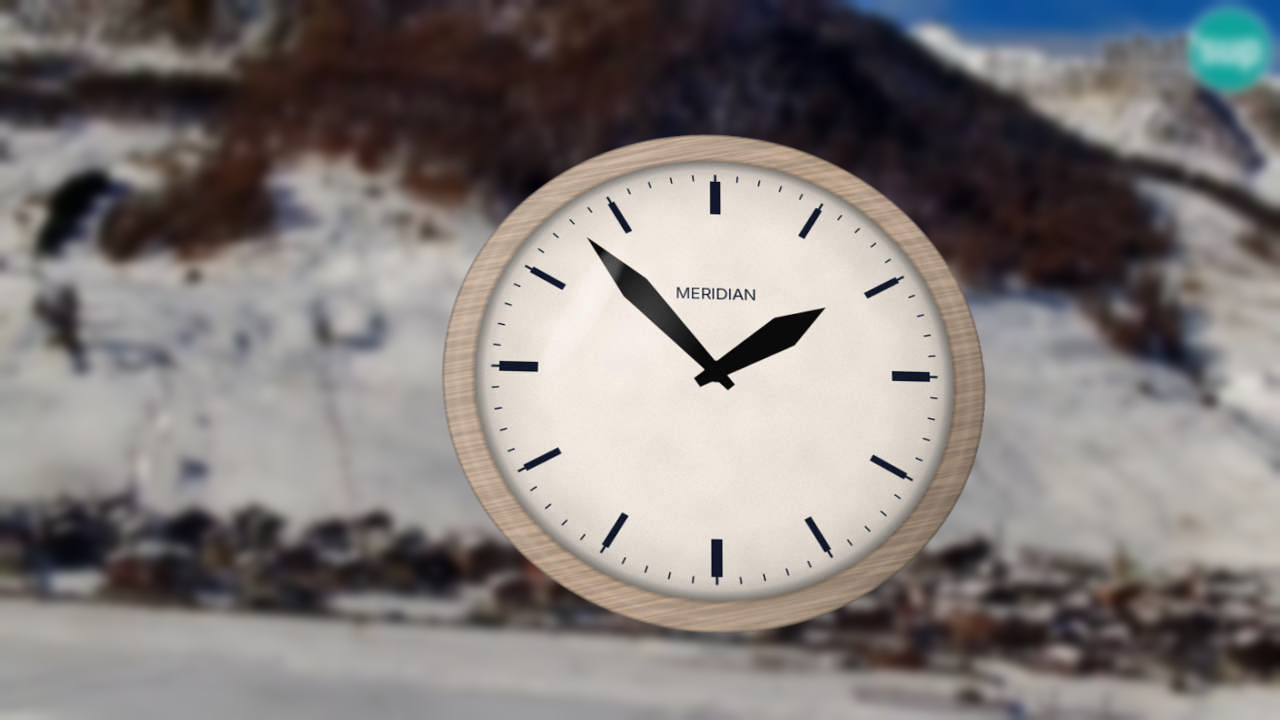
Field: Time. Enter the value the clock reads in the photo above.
1:53
